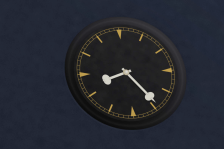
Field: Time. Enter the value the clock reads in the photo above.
8:24
